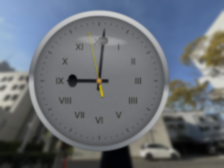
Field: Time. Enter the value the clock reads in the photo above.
9:00:58
